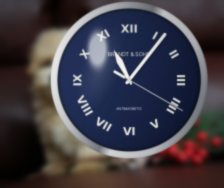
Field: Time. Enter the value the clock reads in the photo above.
11:06:20
